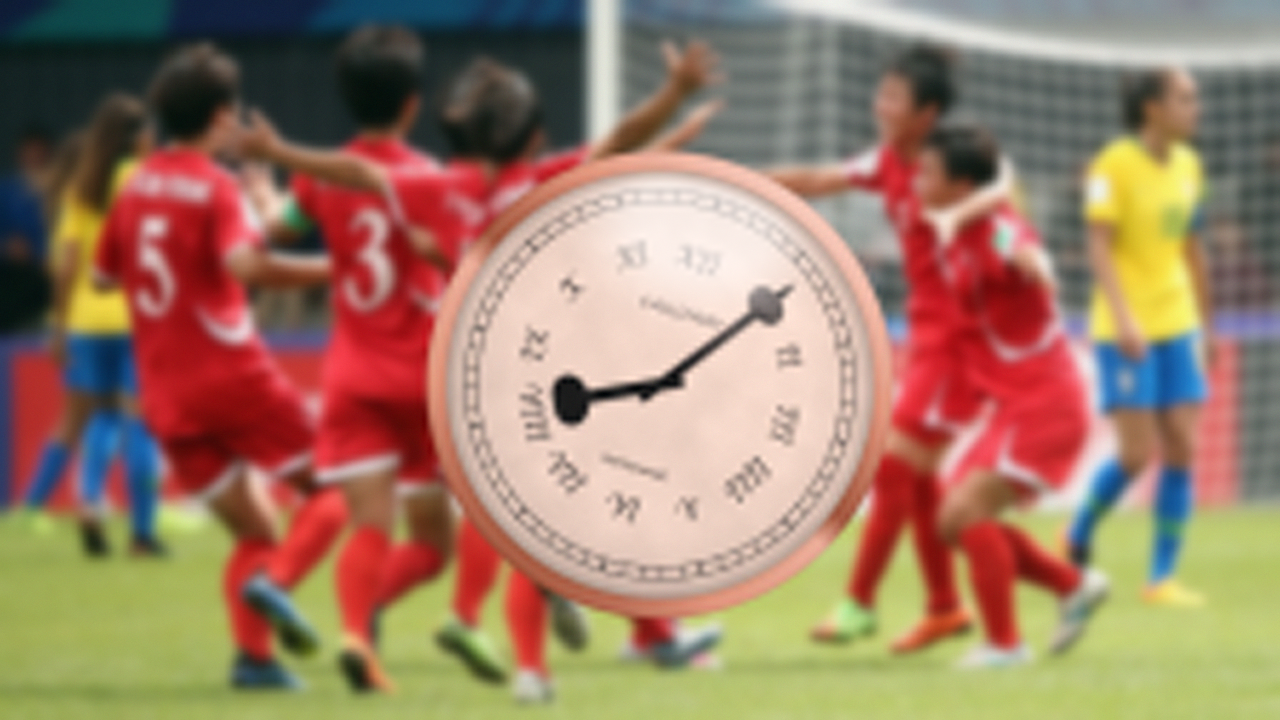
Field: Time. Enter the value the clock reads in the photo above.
8:06
